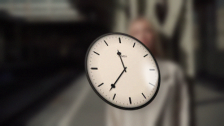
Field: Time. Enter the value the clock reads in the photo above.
11:37
